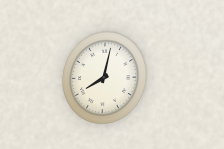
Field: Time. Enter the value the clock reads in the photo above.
8:02
